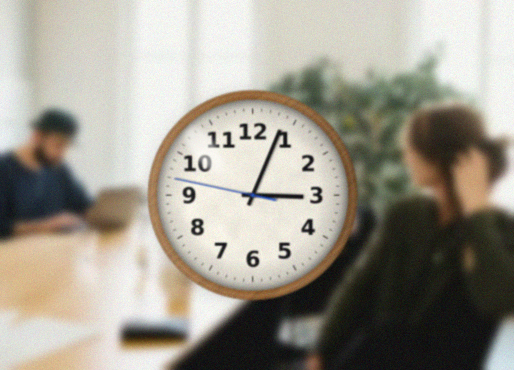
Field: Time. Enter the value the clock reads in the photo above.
3:03:47
